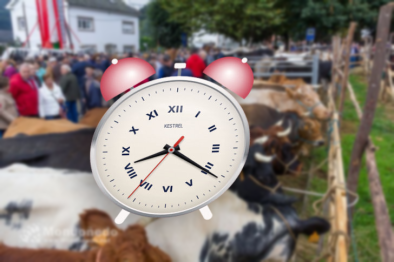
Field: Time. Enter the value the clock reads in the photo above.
8:20:36
